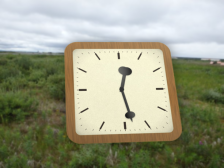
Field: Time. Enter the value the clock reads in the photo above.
12:28
